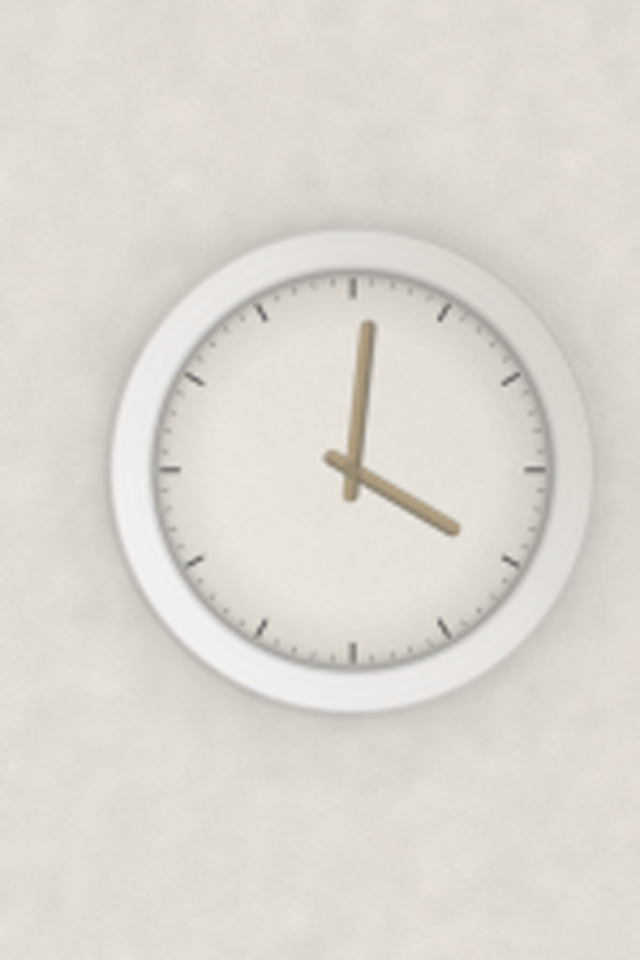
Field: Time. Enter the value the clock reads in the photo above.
4:01
